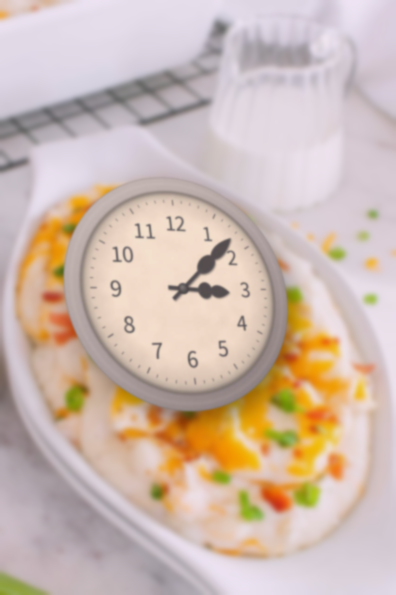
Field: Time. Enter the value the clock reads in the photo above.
3:08
